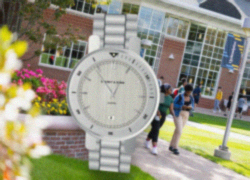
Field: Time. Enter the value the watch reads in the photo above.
12:54
